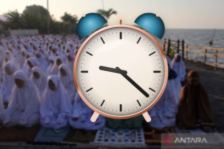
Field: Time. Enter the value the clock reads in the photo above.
9:22
